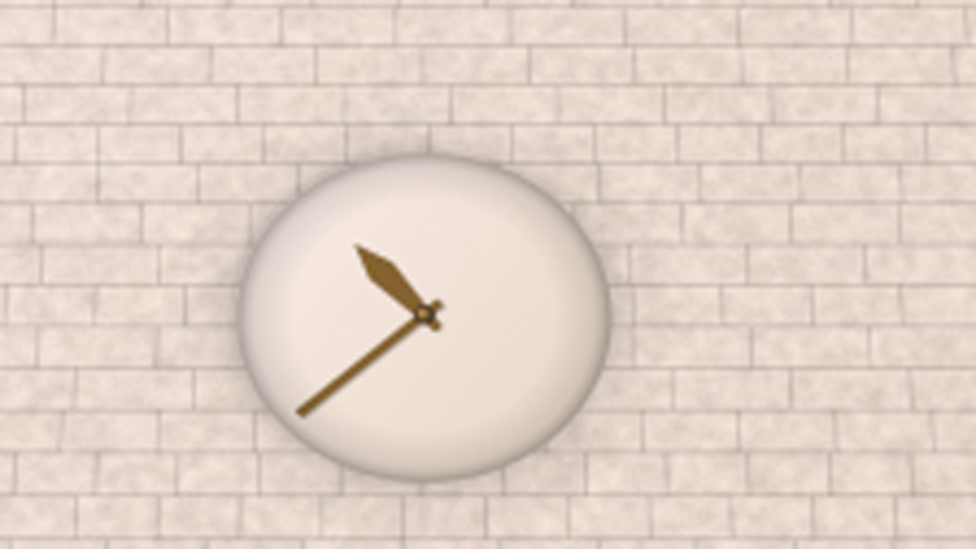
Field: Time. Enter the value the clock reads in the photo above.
10:38
